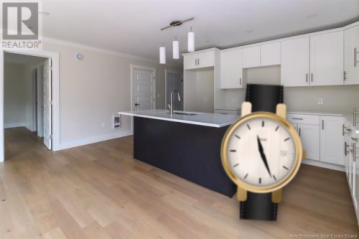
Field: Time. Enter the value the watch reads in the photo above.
11:26
